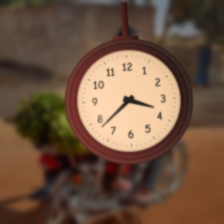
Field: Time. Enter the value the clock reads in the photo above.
3:38
